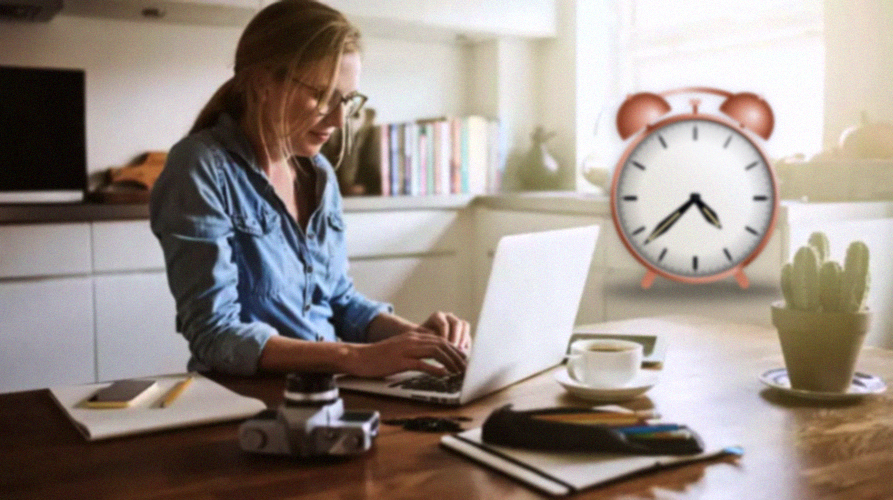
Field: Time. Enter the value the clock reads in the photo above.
4:38
